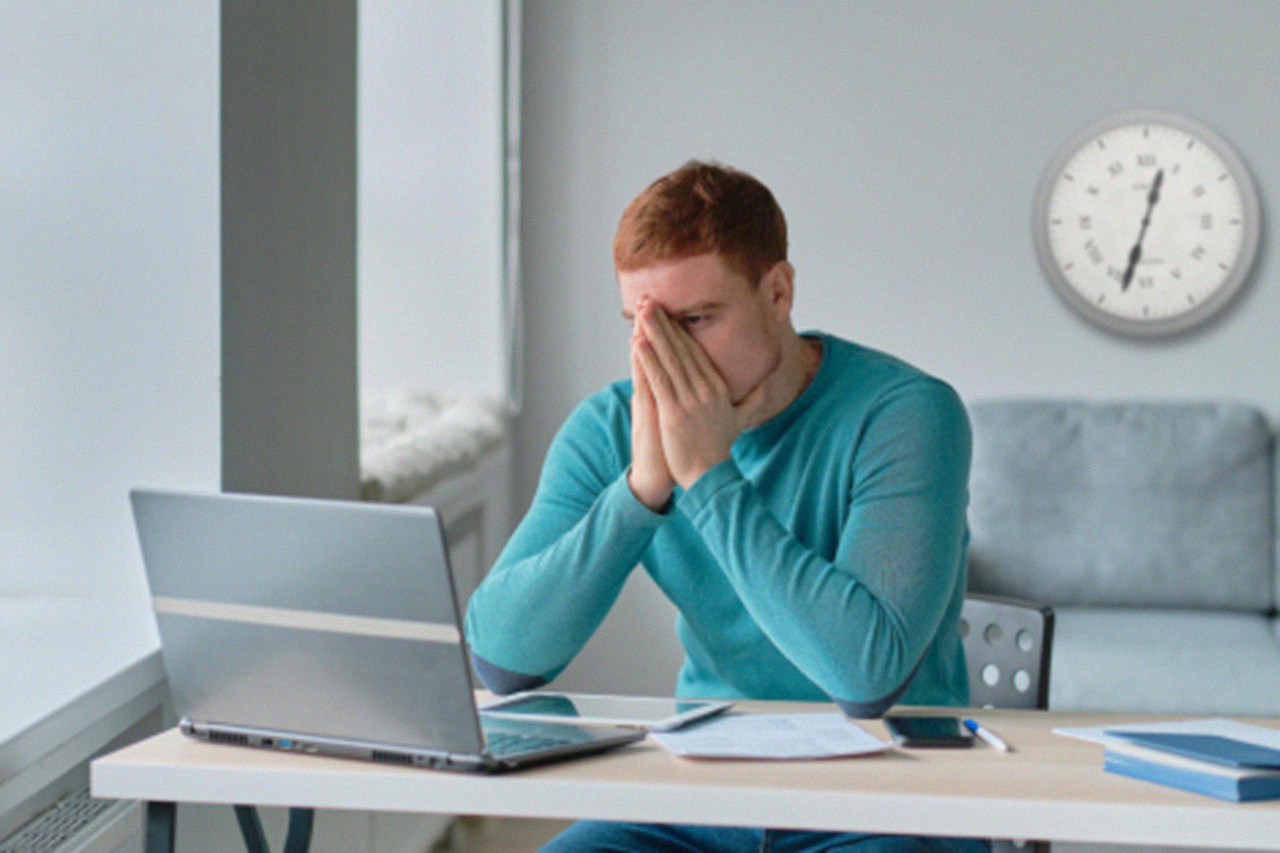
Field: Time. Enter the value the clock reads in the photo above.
12:33
